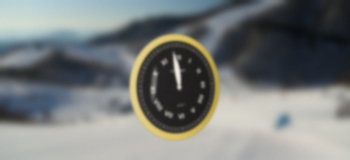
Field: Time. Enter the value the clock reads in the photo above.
11:59
